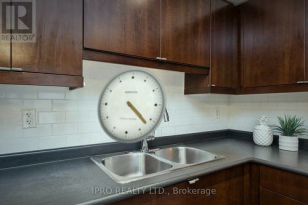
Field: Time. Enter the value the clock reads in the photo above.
4:22
